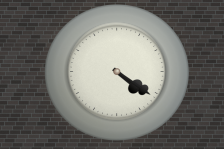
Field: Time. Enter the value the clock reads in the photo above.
4:21
